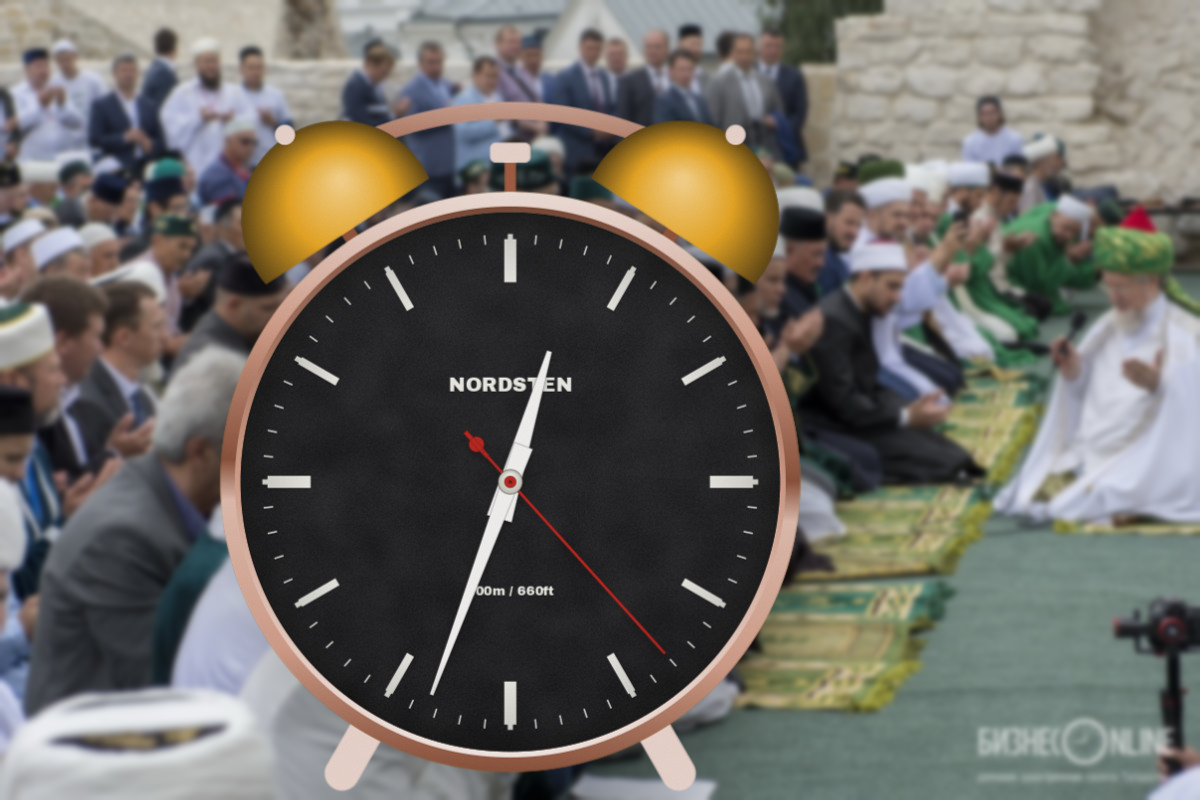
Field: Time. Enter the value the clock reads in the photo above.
12:33:23
